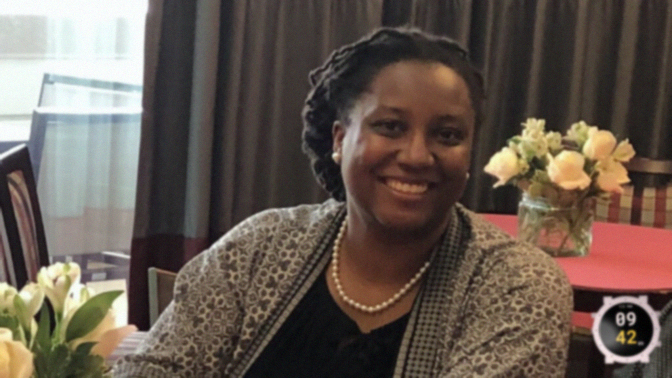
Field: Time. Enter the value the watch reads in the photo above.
9:42
